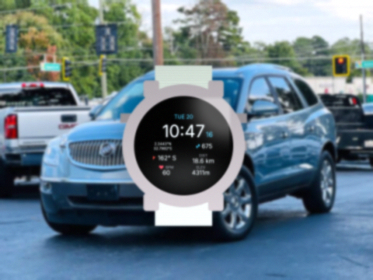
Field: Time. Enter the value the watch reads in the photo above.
10:47
